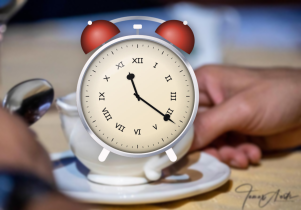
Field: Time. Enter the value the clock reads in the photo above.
11:21
